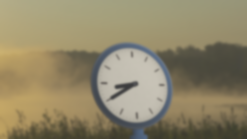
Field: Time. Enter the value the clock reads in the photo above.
8:40
